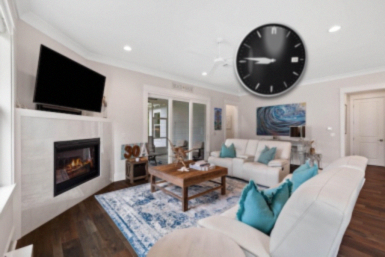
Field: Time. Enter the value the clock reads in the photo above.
8:46
